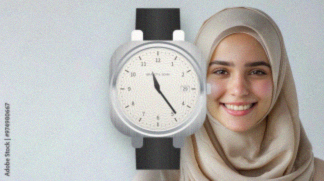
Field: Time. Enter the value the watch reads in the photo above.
11:24
